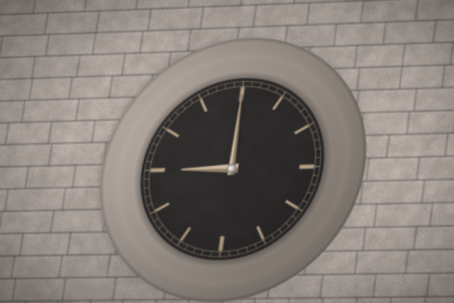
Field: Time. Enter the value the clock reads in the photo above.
9:00
